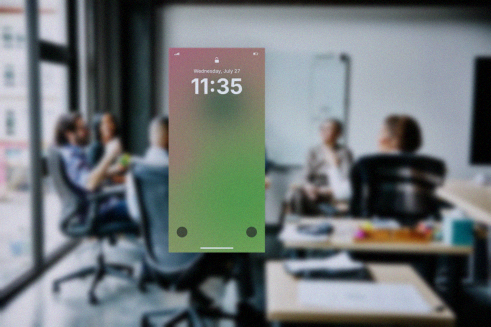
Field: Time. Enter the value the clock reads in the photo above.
11:35
